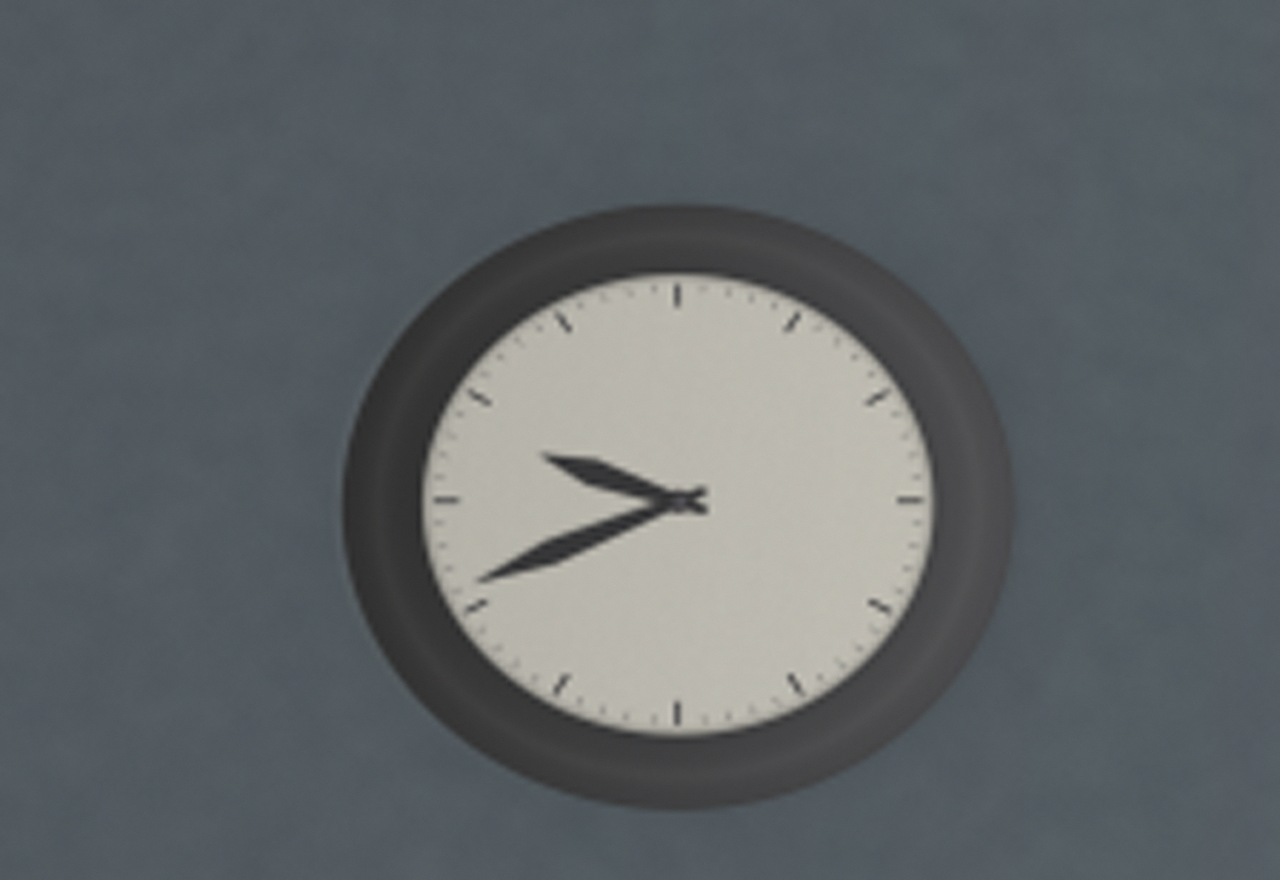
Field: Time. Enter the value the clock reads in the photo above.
9:41
